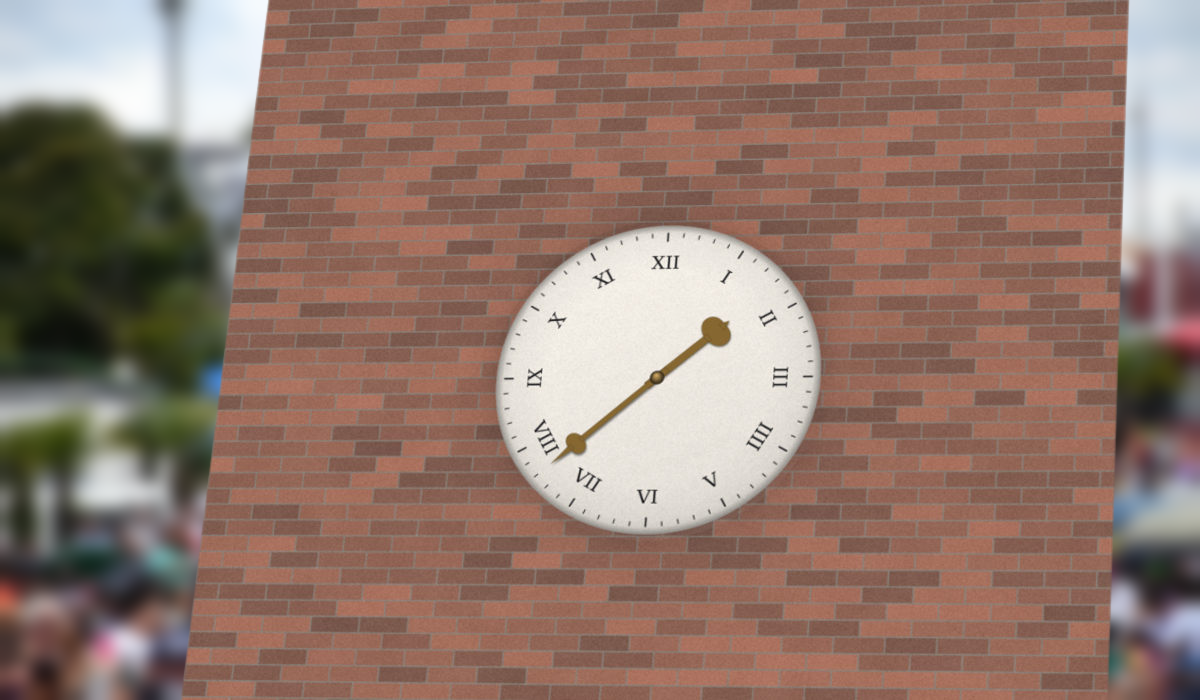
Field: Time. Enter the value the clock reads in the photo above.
1:38
